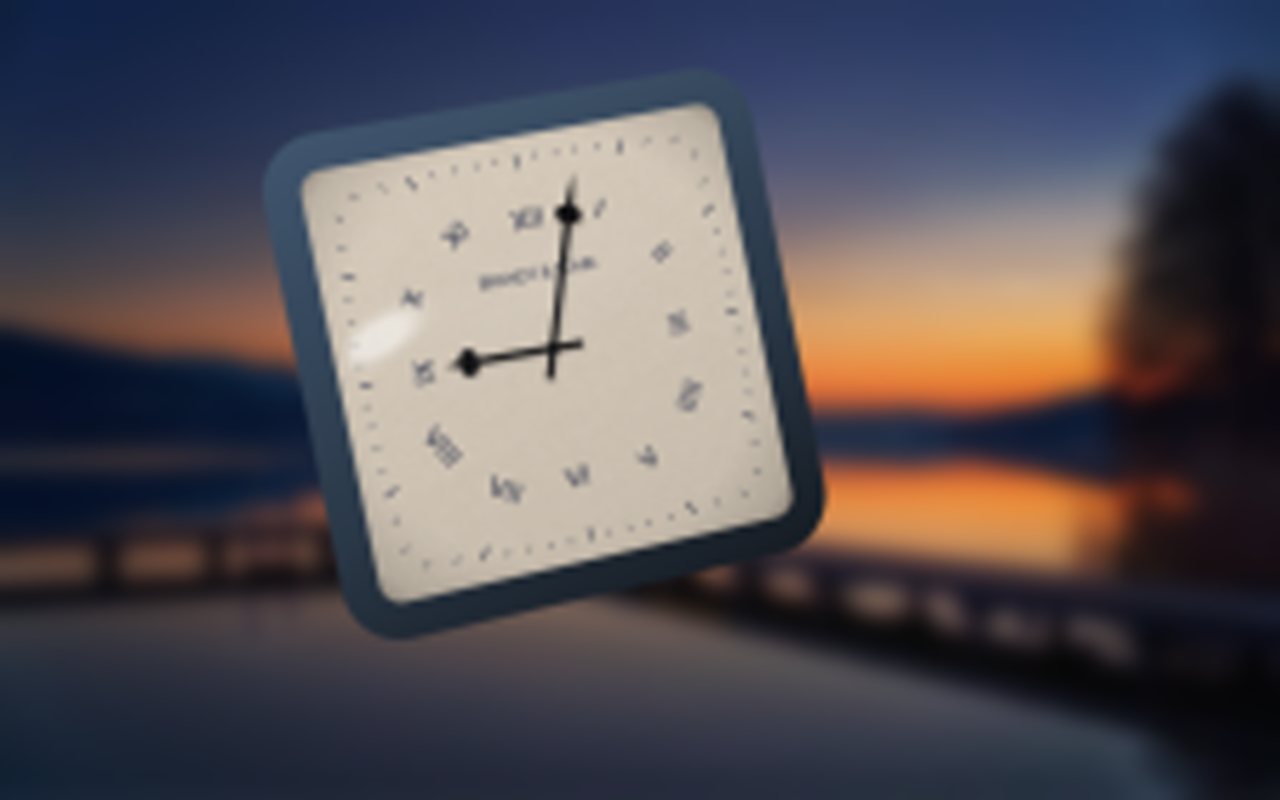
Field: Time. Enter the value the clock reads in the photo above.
9:03
